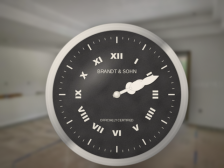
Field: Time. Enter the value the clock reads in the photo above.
2:11
